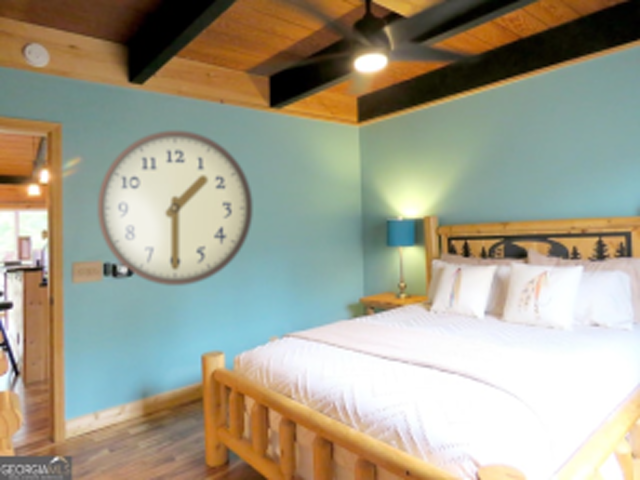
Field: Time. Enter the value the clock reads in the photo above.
1:30
